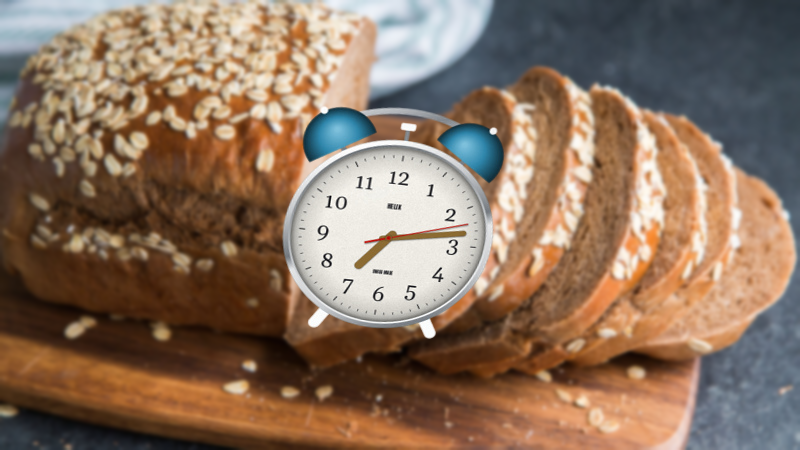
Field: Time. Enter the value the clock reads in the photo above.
7:13:12
